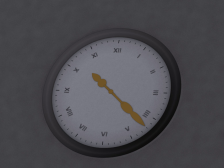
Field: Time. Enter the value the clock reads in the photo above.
10:22
